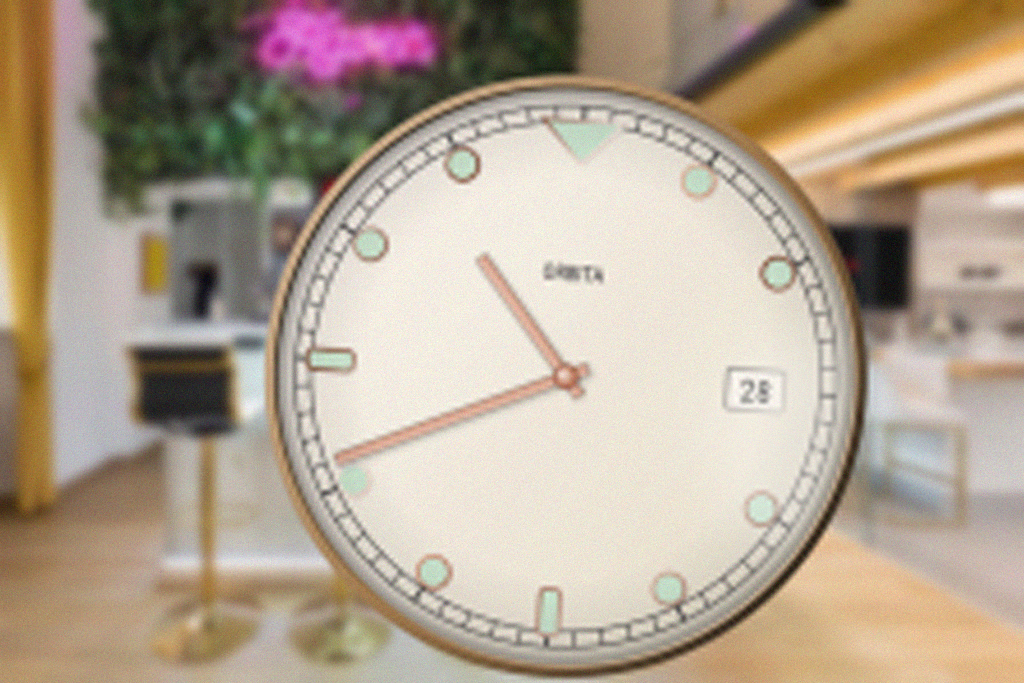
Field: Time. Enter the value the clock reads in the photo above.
10:41
